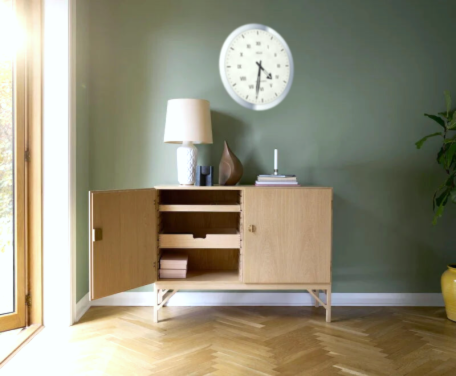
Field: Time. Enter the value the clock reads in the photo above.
4:32
